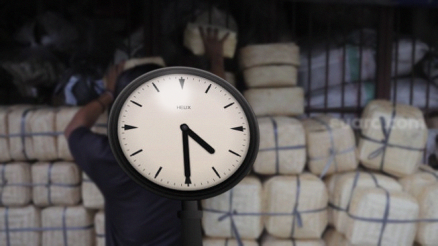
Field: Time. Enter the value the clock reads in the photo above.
4:30
